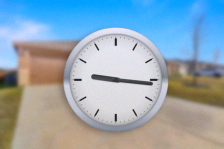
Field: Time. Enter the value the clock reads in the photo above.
9:16
